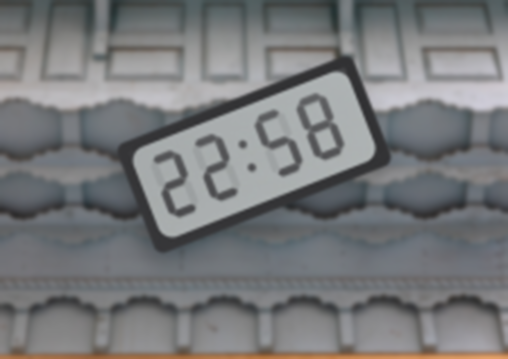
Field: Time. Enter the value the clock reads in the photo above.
22:58
